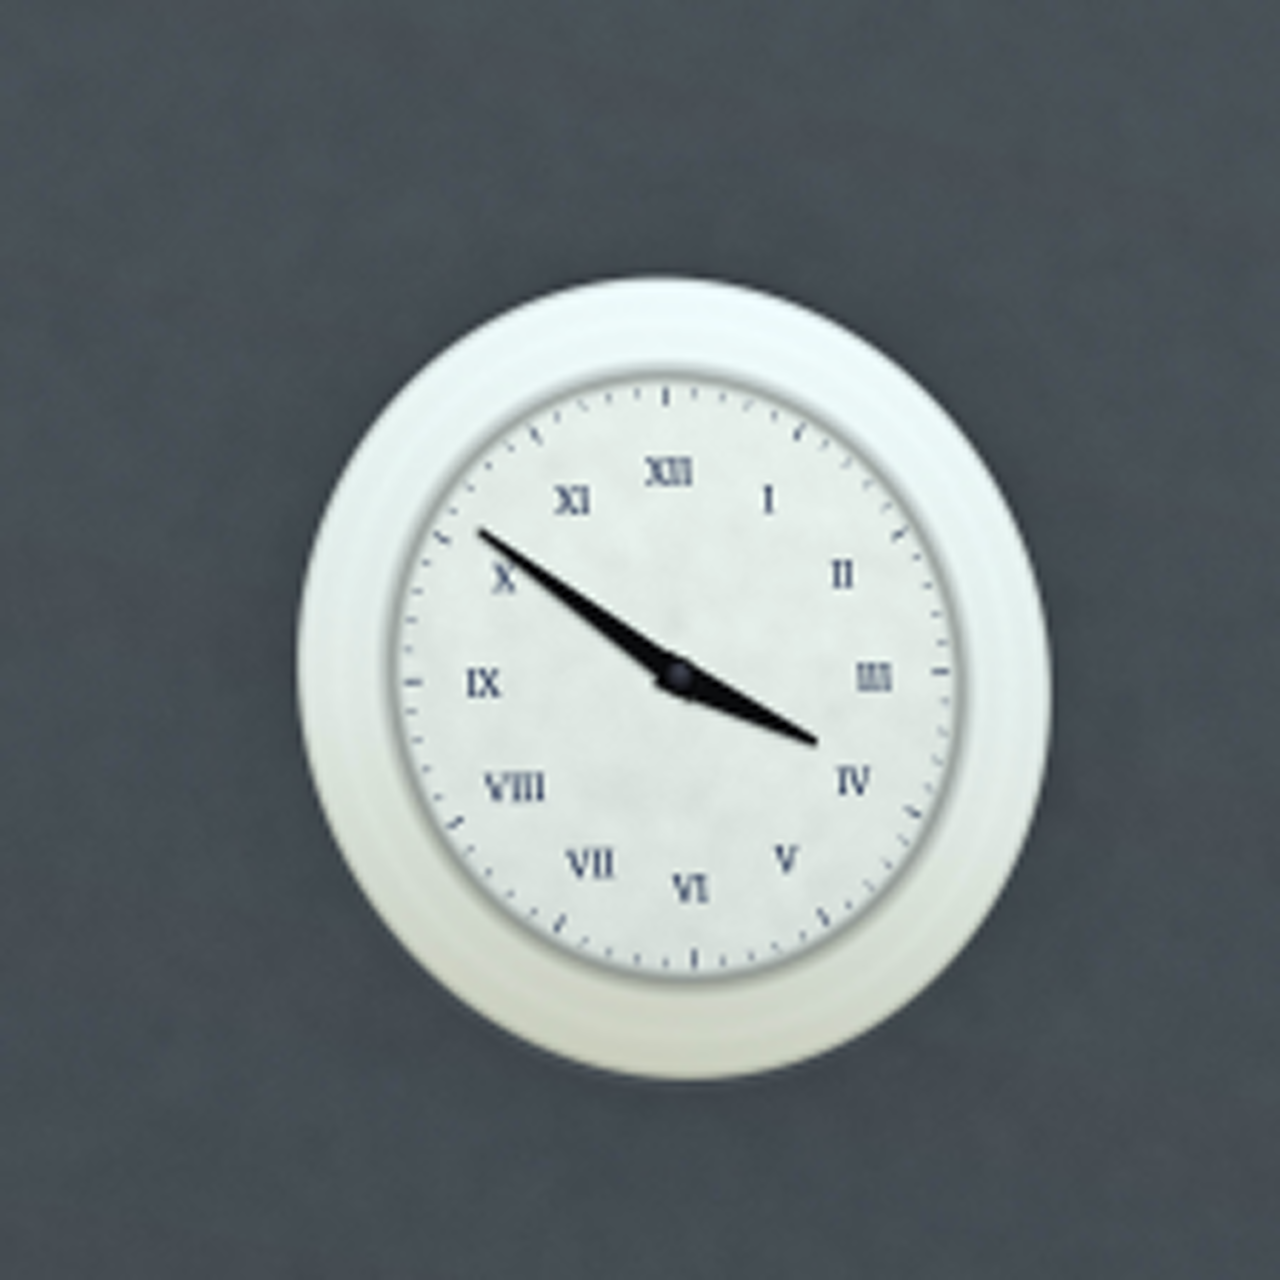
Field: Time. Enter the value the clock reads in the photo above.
3:51
